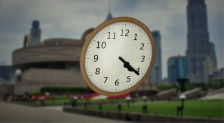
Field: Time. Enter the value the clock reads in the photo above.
4:21
